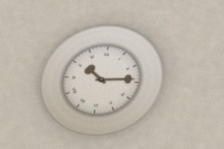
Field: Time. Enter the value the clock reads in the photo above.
10:14
